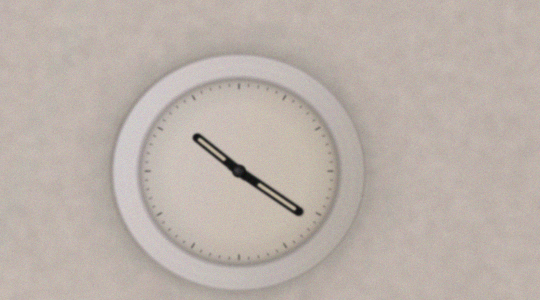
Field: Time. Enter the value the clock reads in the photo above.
10:21
